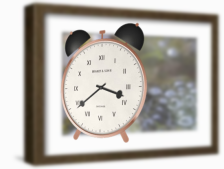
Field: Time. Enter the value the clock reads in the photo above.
3:39
